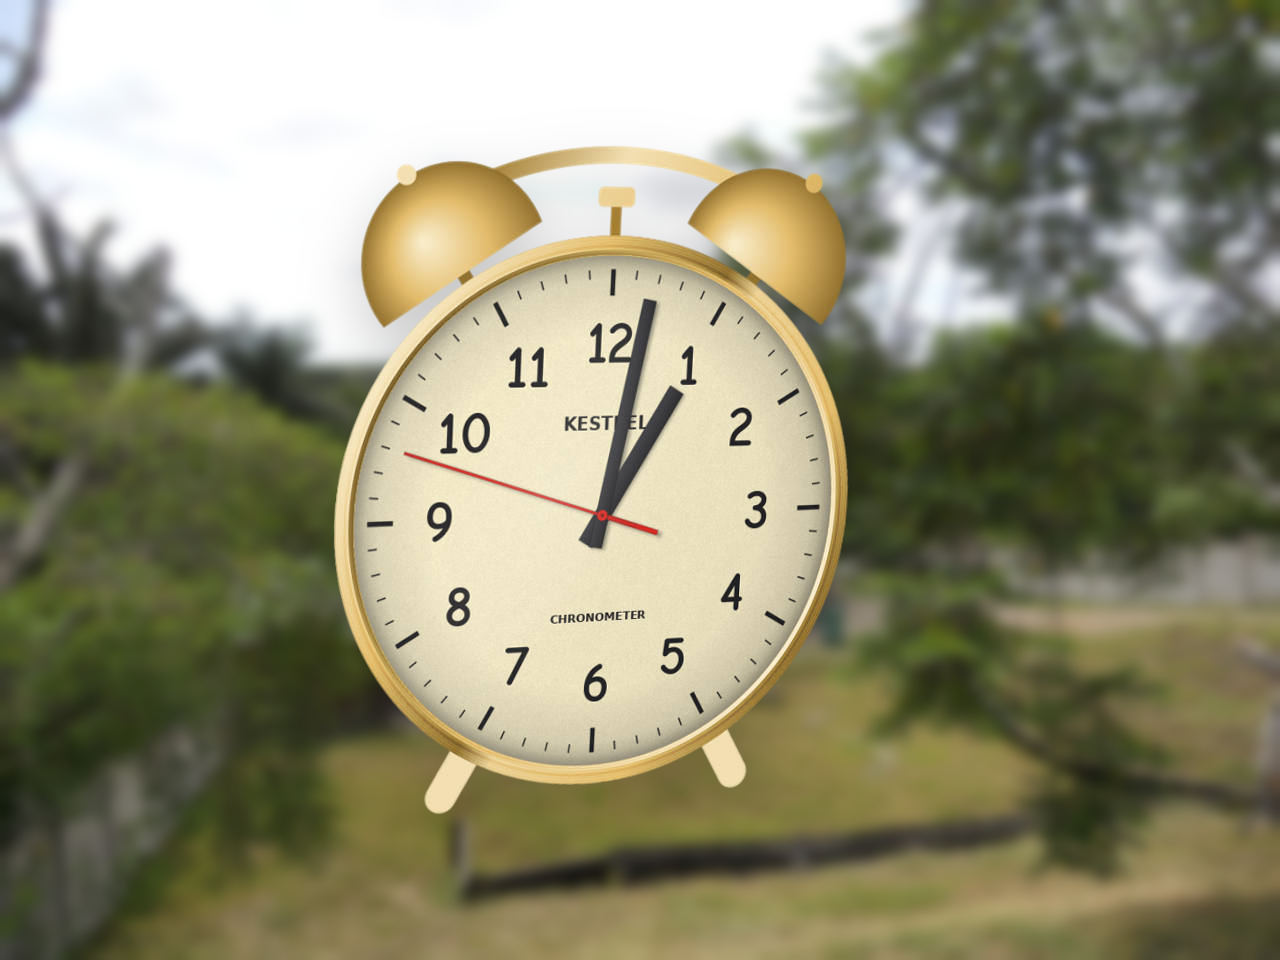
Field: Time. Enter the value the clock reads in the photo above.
1:01:48
